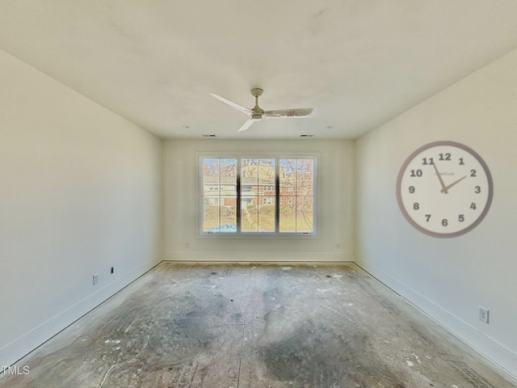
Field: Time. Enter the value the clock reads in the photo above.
1:56
